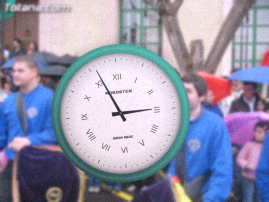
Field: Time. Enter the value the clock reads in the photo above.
2:56
